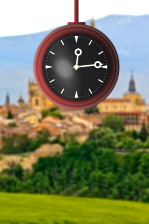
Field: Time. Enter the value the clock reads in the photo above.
12:14
